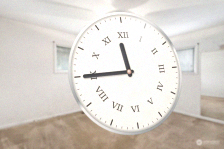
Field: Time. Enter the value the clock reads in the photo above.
11:45
